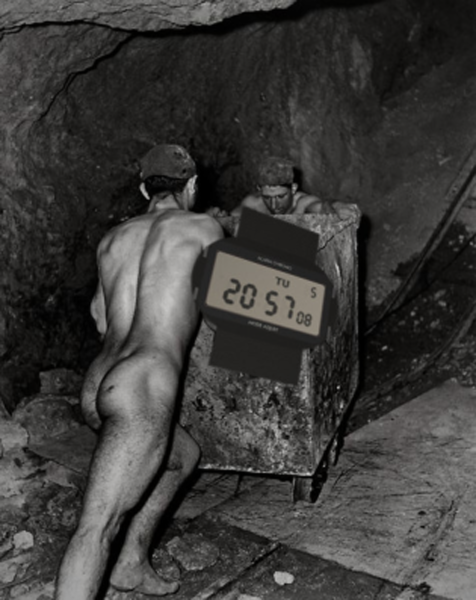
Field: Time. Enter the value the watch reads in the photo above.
20:57:08
